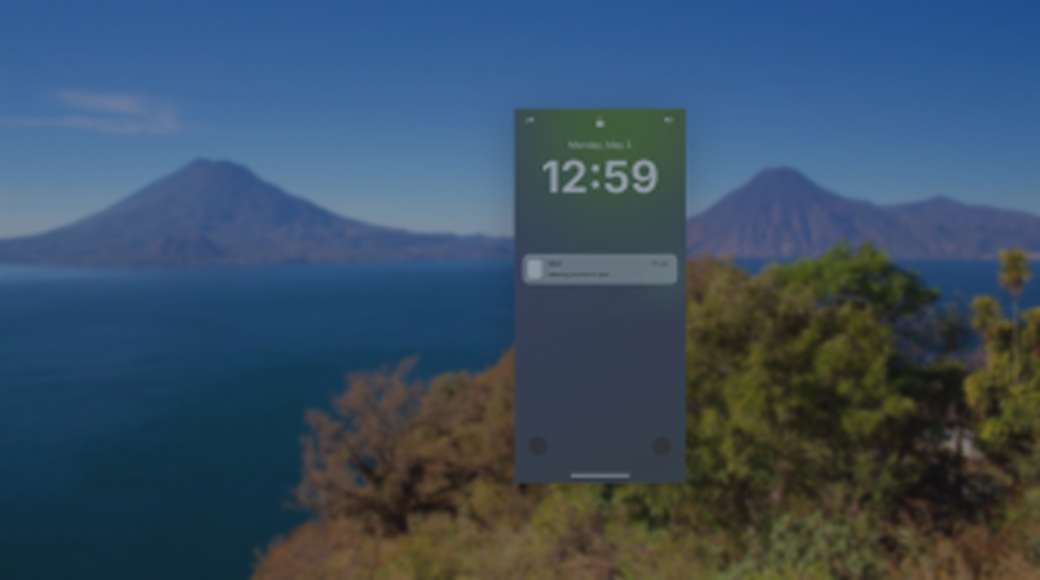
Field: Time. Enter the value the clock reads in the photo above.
12:59
